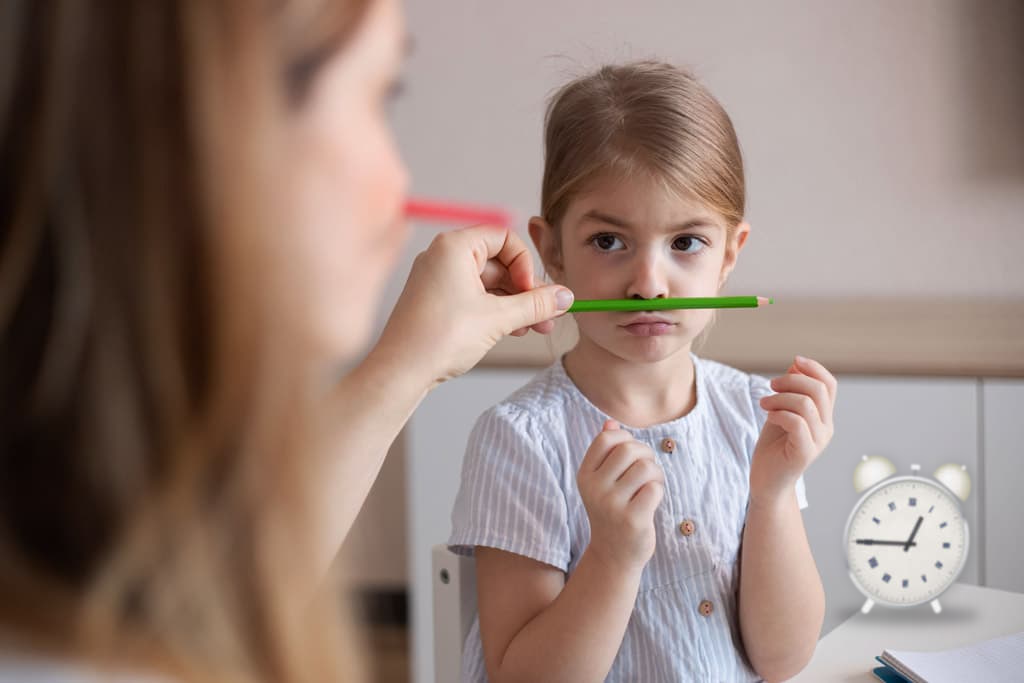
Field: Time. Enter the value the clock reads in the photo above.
12:45
